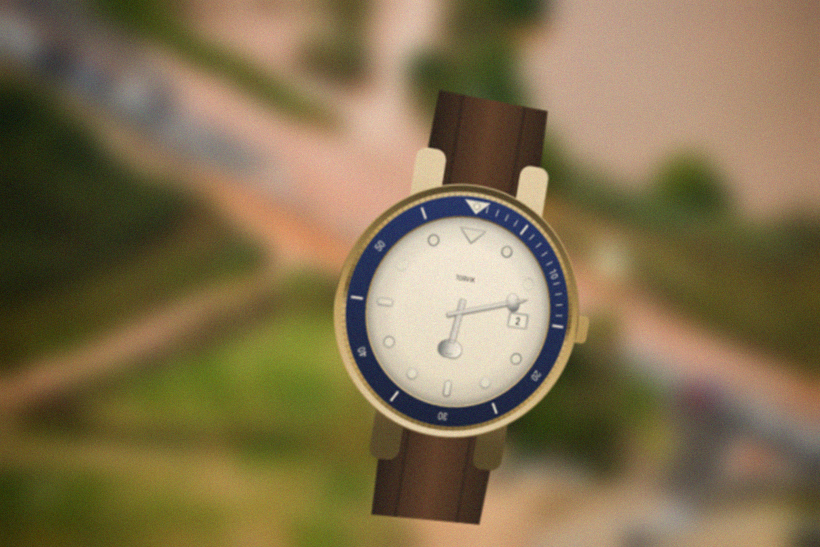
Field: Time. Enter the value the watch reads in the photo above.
6:12
